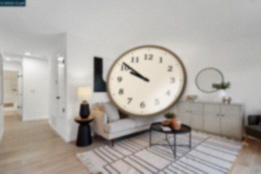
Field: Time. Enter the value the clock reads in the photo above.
9:51
